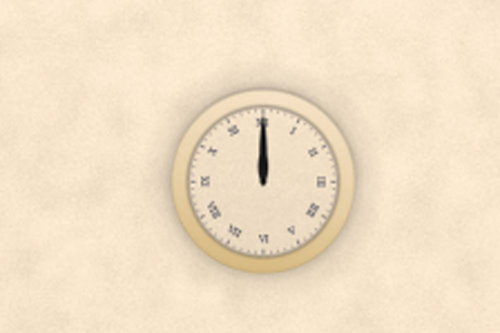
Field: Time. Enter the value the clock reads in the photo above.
12:00
